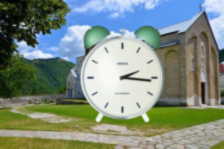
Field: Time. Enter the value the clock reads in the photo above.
2:16
